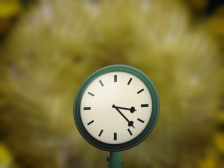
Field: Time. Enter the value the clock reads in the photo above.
3:23
